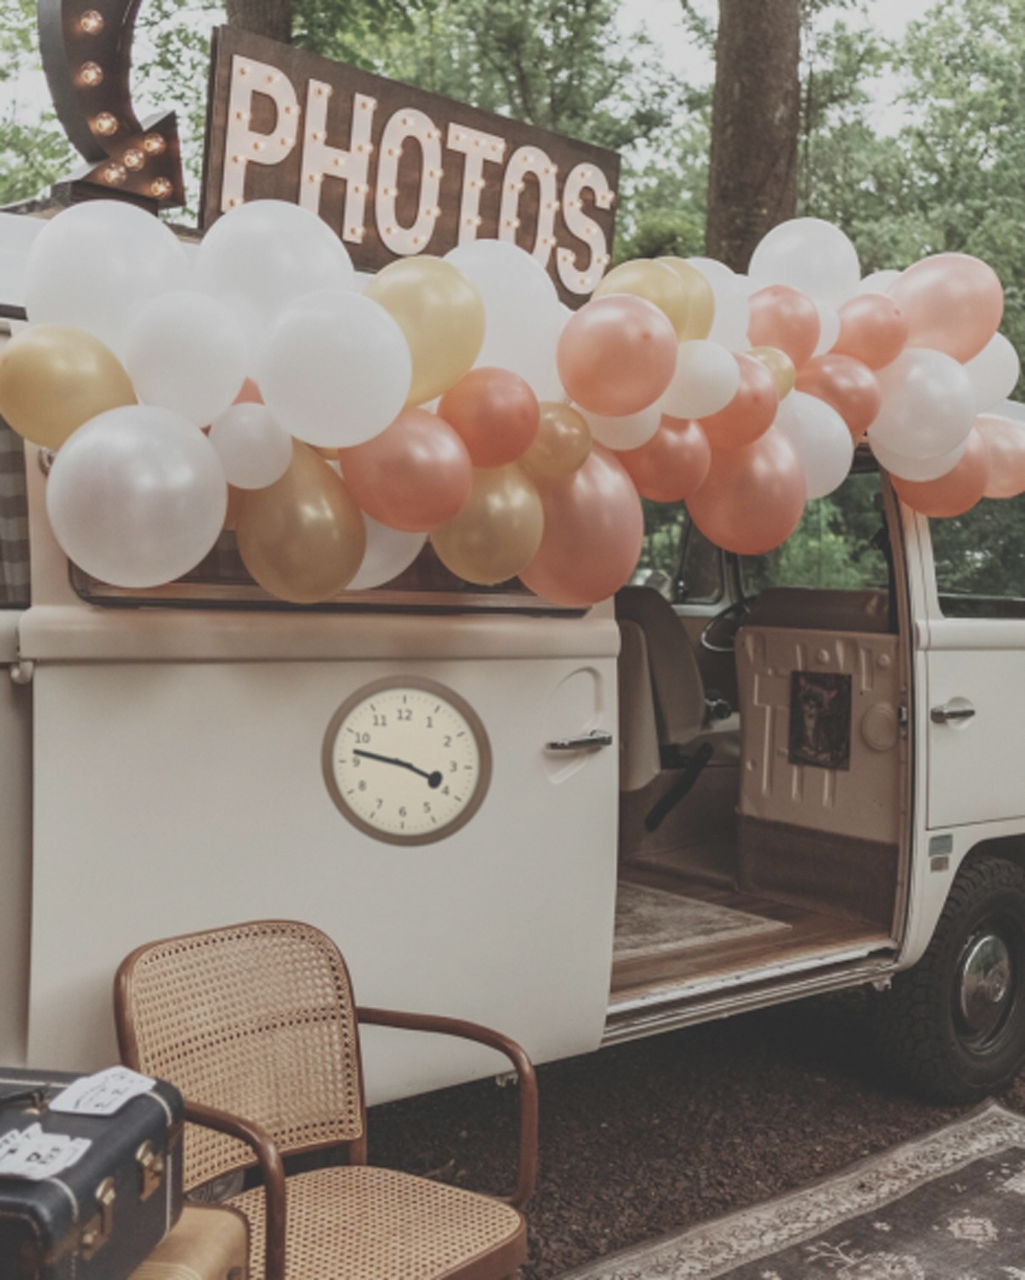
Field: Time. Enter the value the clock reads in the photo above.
3:47
